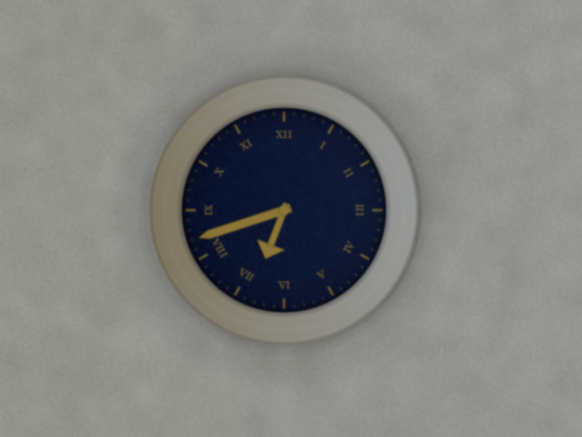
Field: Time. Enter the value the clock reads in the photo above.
6:42
